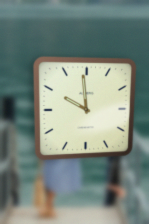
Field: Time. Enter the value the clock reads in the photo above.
9:59
